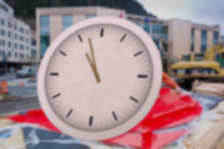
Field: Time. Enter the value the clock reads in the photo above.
10:57
